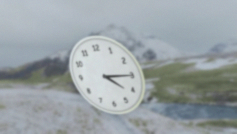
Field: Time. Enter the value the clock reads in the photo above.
4:15
